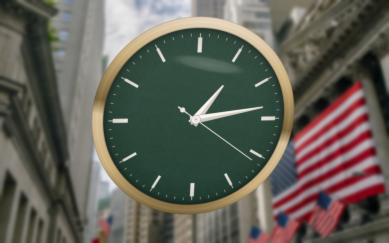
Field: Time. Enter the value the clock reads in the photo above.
1:13:21
